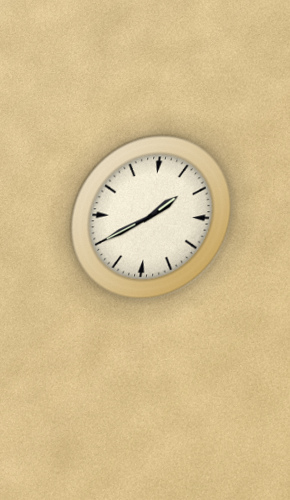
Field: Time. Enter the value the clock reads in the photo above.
1:40
